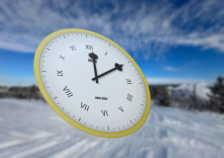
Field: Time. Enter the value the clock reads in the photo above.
12:10
